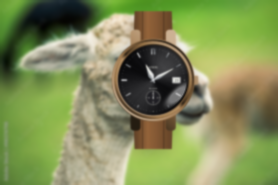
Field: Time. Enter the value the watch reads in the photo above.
11:10
